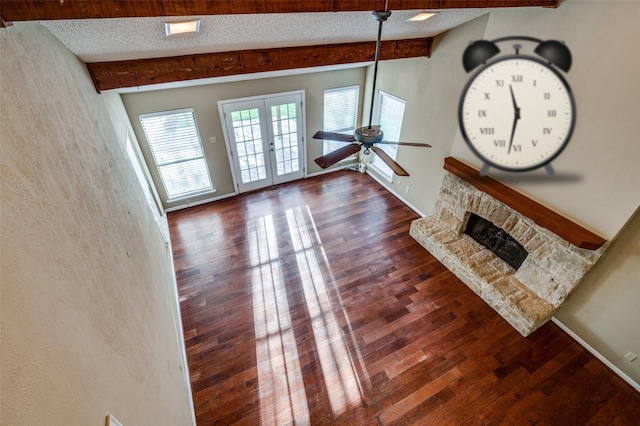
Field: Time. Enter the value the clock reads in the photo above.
11:32
